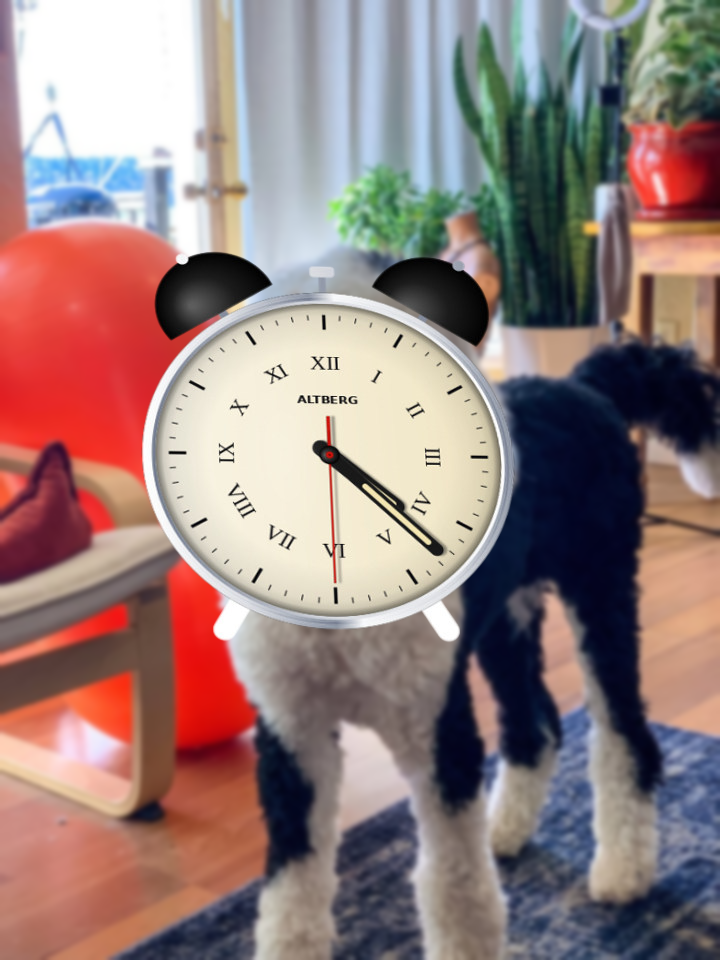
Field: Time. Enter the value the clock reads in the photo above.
4:22:30
